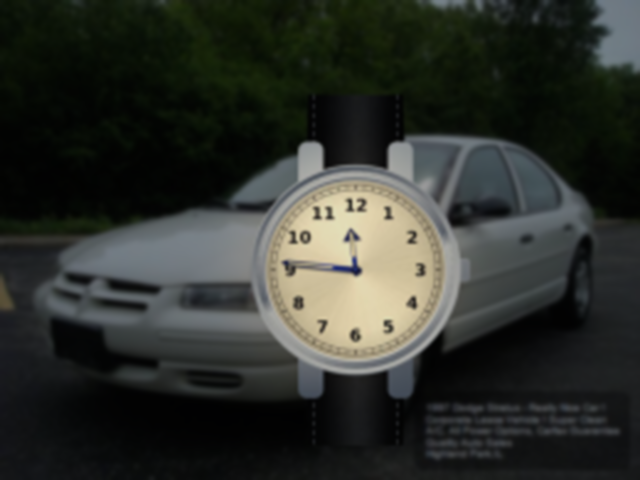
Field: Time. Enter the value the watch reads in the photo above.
11:46
